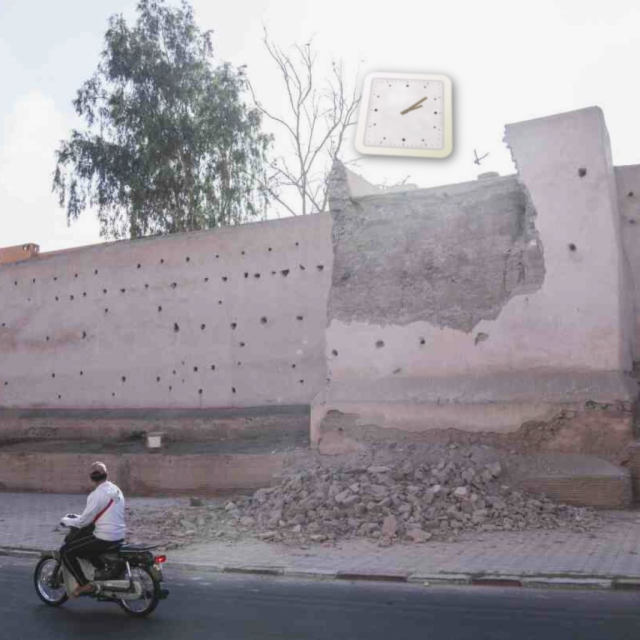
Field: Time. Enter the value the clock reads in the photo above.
2:08
